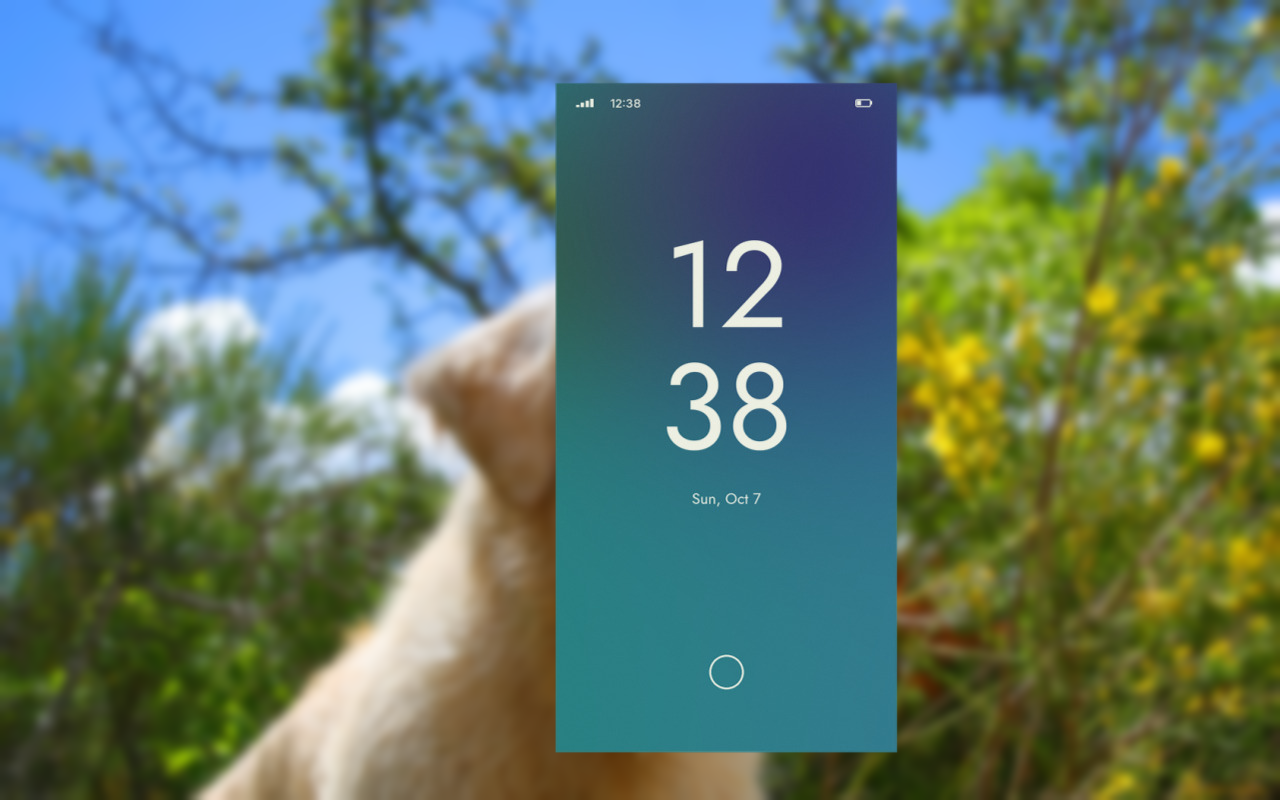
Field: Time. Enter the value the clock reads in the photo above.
12:38
